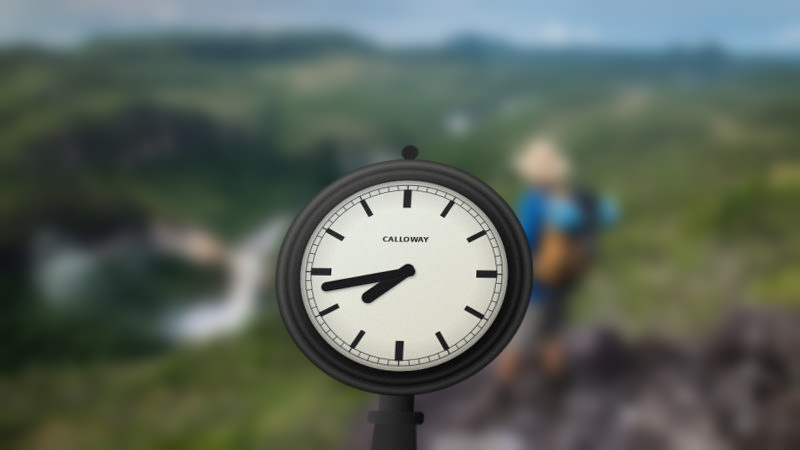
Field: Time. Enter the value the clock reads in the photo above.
7:43
